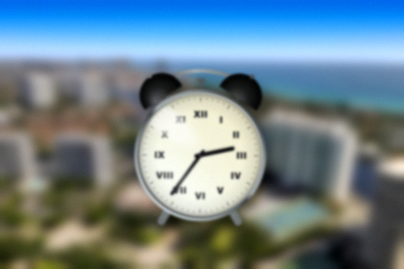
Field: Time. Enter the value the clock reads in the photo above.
2:36
